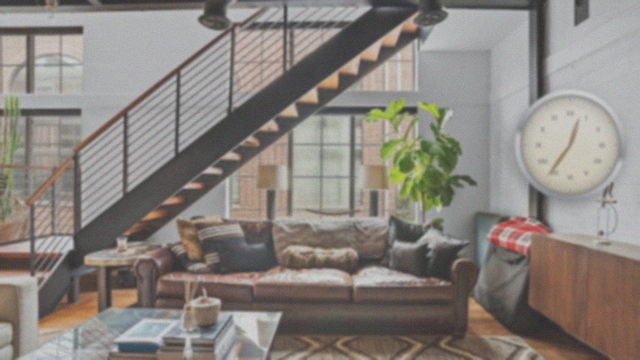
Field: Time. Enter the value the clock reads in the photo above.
12:36
